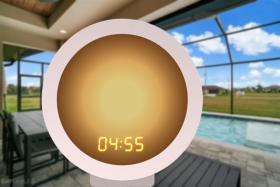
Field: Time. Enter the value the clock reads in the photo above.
4:55
